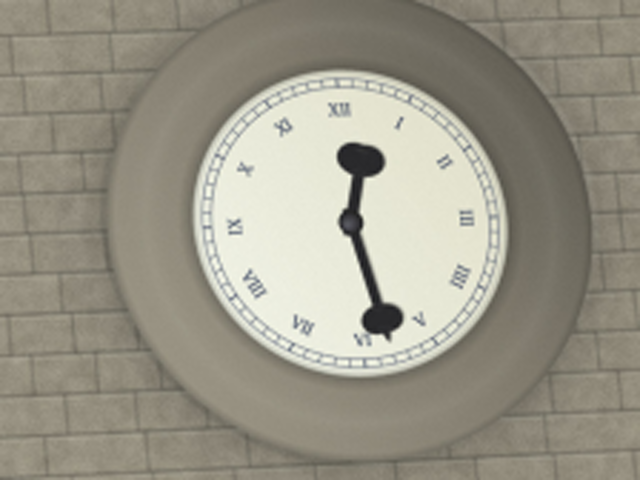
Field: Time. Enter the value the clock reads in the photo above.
12:28
